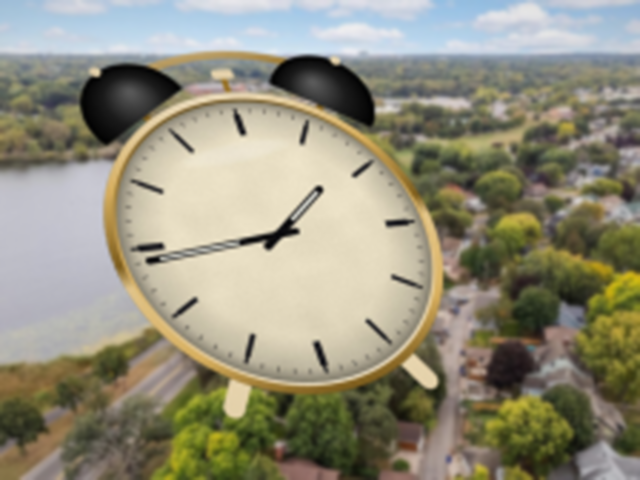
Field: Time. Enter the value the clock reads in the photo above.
1:44
